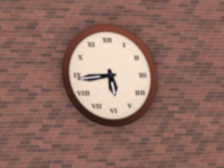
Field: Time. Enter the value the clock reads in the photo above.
5:44
